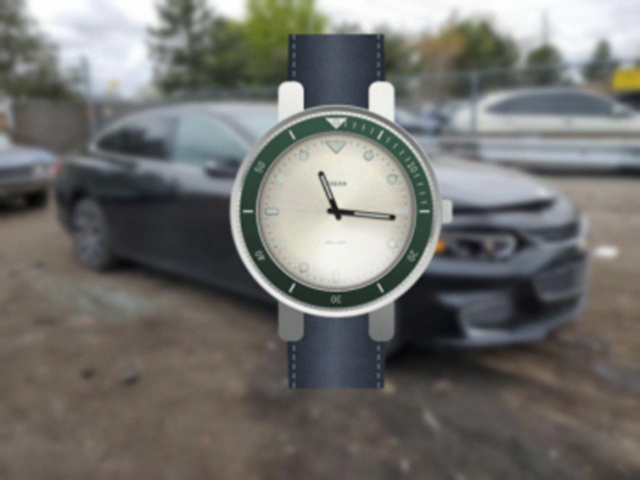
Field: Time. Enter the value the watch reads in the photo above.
11:16
